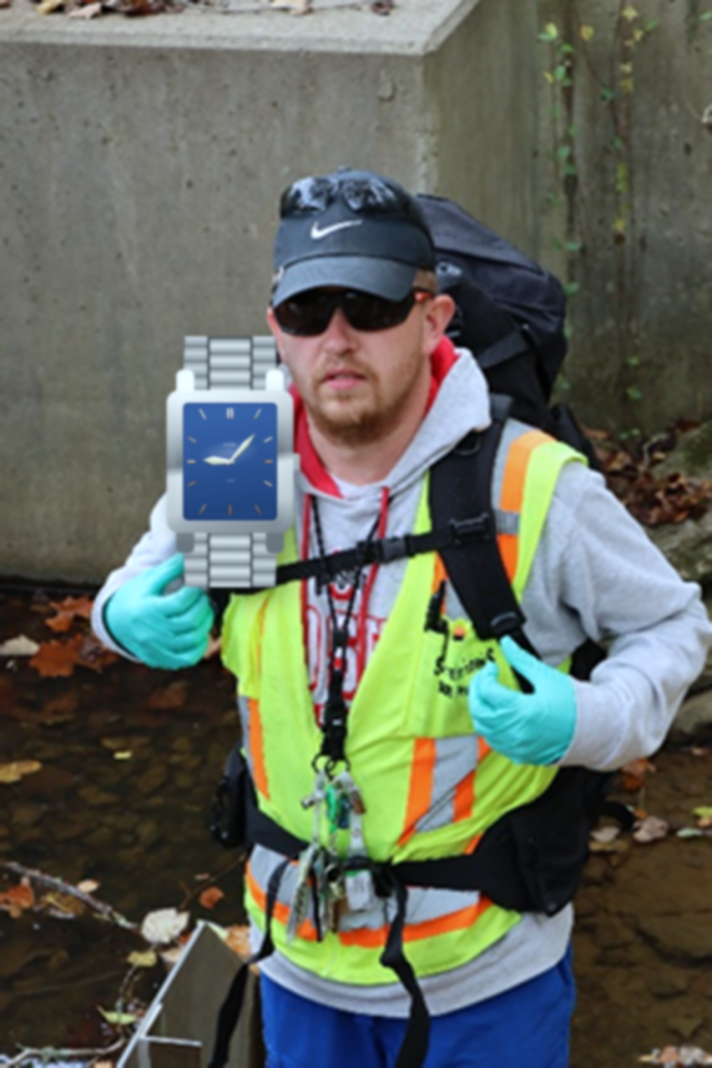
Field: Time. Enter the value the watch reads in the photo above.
9:07
